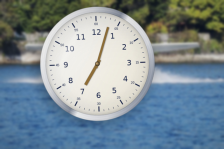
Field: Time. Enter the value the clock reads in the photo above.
7:03
